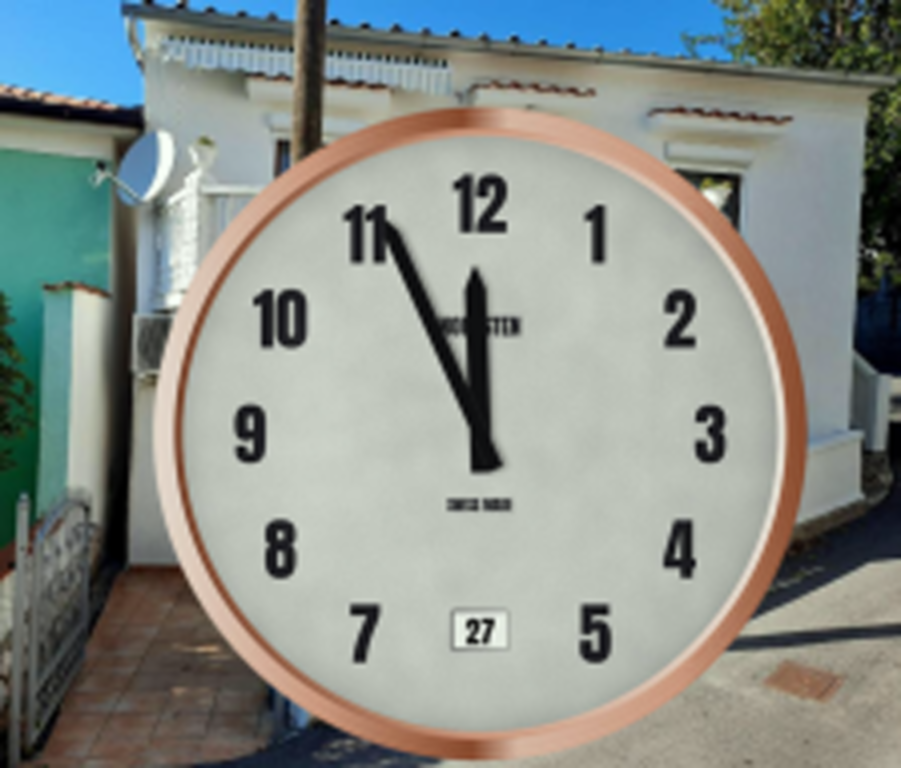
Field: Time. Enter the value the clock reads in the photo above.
11:56
